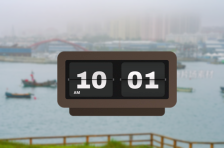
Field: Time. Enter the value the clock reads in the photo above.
10:01
